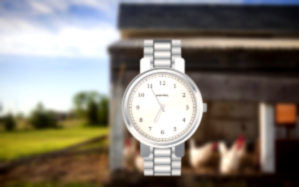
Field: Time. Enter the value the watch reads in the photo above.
6:55
